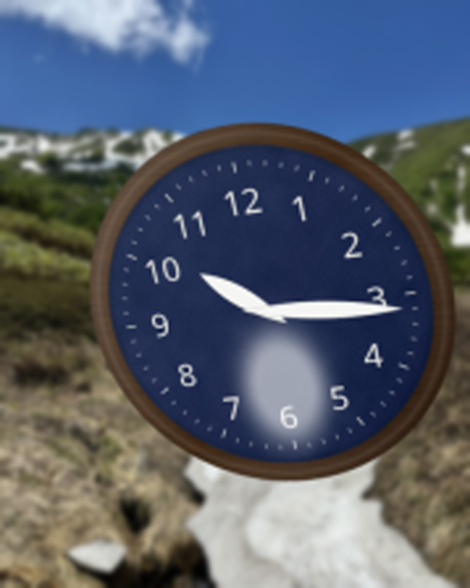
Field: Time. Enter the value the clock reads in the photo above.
10:16
